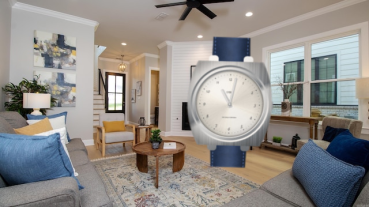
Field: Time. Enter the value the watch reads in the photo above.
11:02
